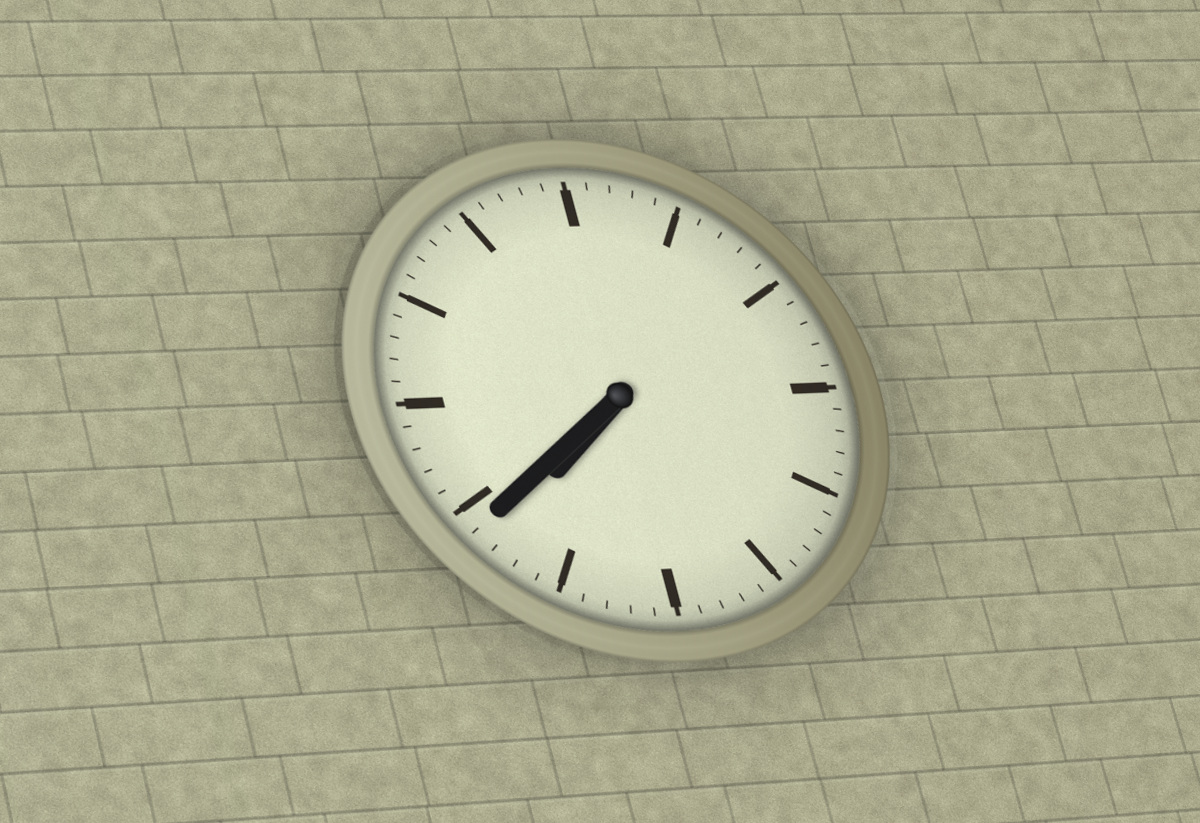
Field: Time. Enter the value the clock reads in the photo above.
7:39
